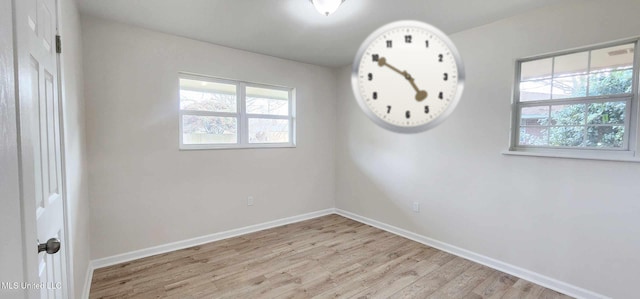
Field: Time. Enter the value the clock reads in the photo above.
4:50
